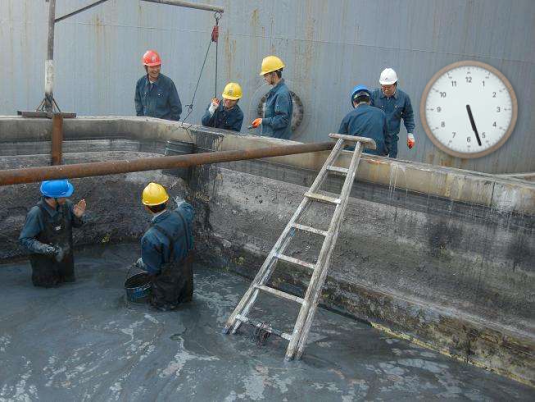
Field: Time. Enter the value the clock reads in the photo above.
5:27
